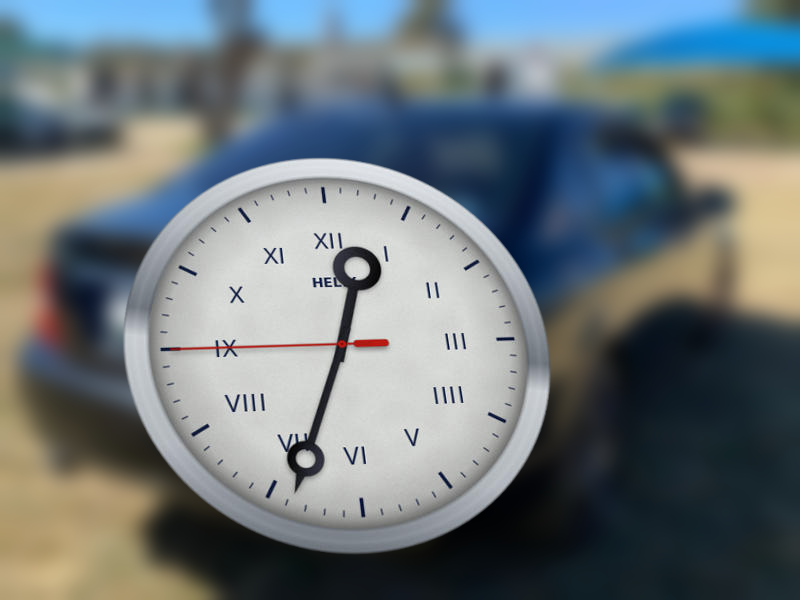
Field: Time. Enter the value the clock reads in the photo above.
12:33:45
